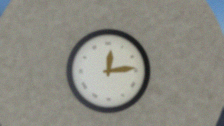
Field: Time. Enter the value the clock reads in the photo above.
12:14
